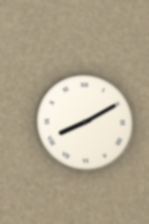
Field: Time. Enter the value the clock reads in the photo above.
8:10
